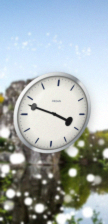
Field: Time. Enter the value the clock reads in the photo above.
3:48
